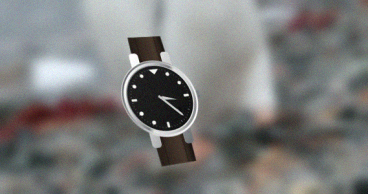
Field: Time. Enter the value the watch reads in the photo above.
3:23
